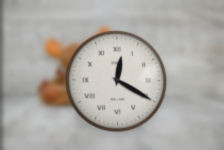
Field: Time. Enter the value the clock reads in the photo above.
12:20
